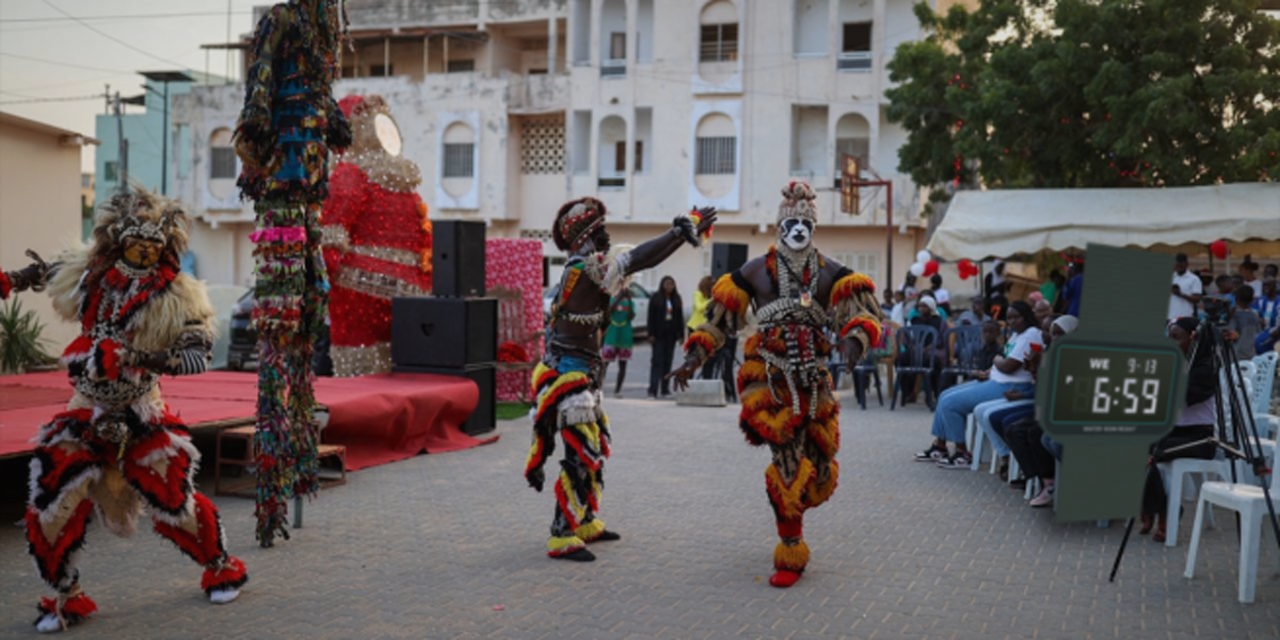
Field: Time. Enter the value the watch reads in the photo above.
6:59
